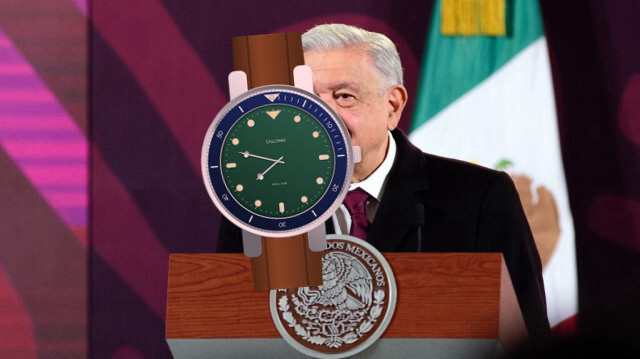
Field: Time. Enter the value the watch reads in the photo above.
7:48
